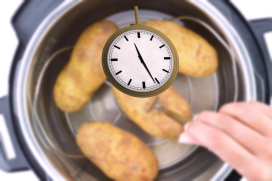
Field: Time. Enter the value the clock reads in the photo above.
11:26
